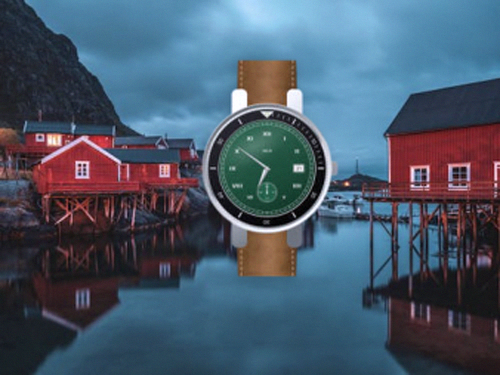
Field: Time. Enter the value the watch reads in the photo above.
6:51
